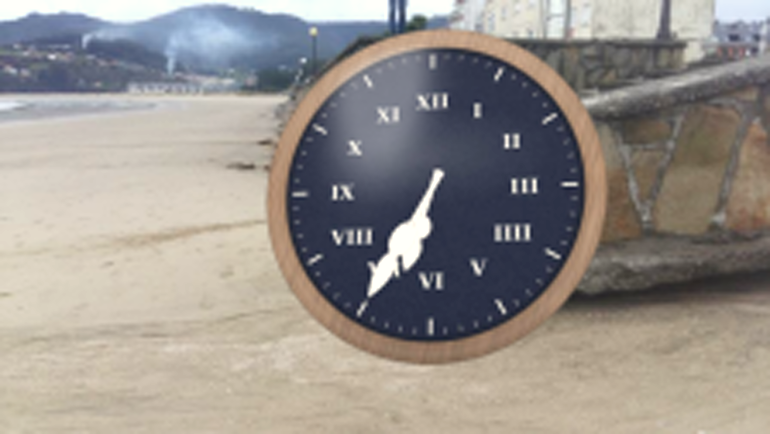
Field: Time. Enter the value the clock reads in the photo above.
6:35
